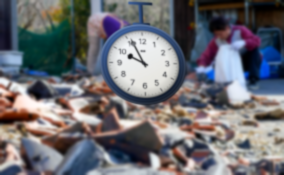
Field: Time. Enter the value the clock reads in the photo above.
9:56
